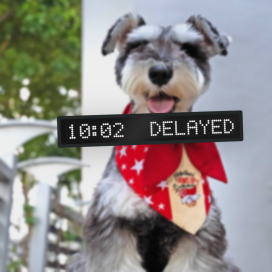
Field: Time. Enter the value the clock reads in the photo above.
10:02
